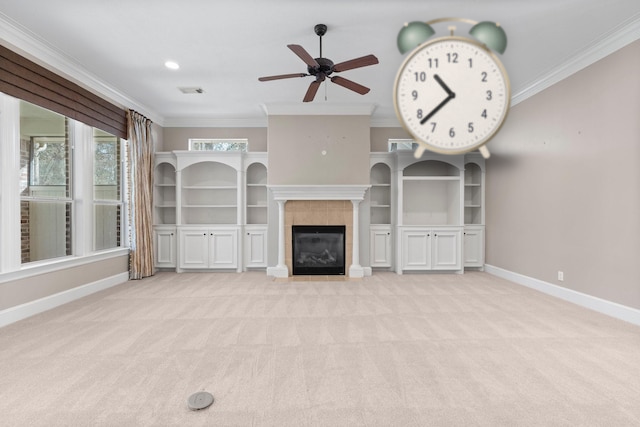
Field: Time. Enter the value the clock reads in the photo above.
10:38
